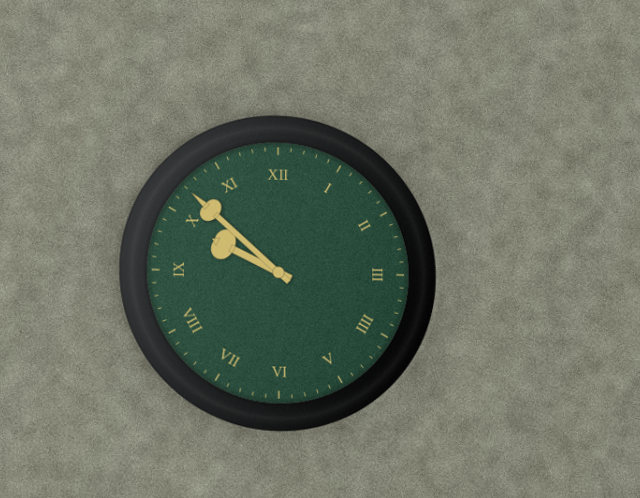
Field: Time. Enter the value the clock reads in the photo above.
9:52
